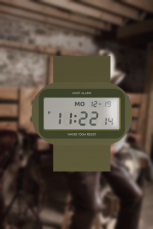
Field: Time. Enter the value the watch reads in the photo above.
11:22:14
